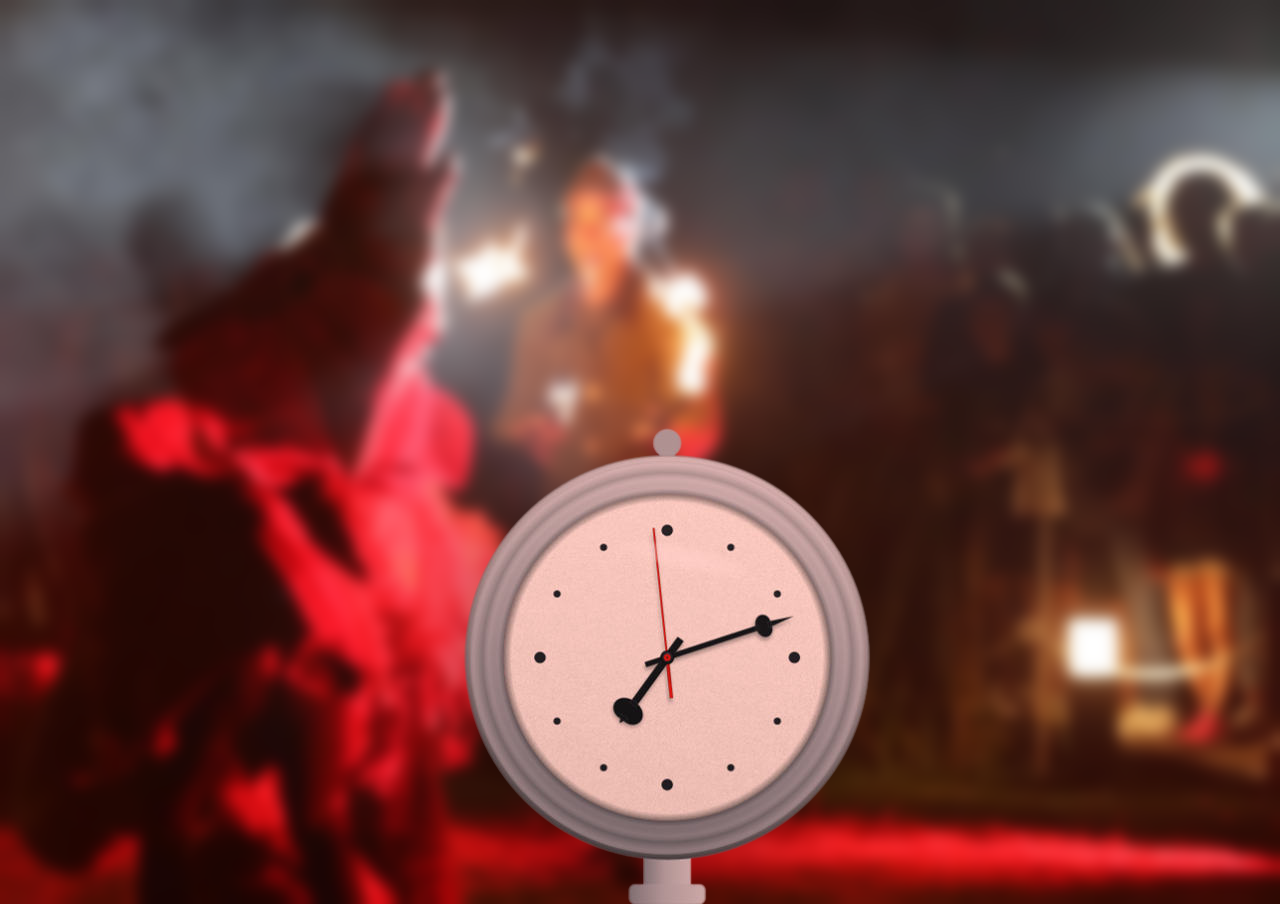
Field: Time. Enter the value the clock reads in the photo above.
7:11:59
